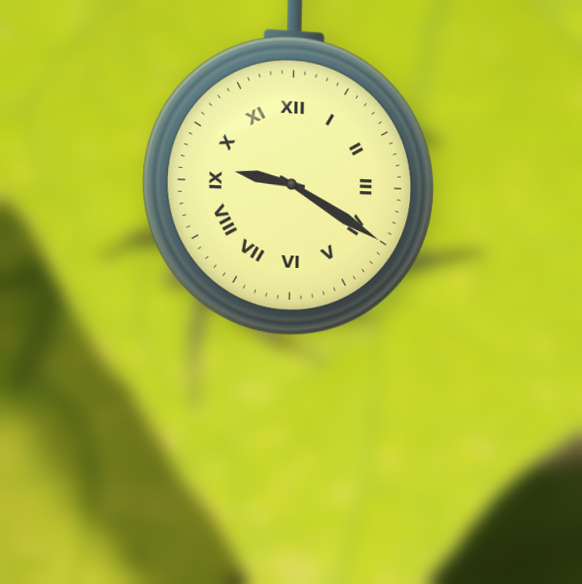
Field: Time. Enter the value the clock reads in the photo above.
9:20
